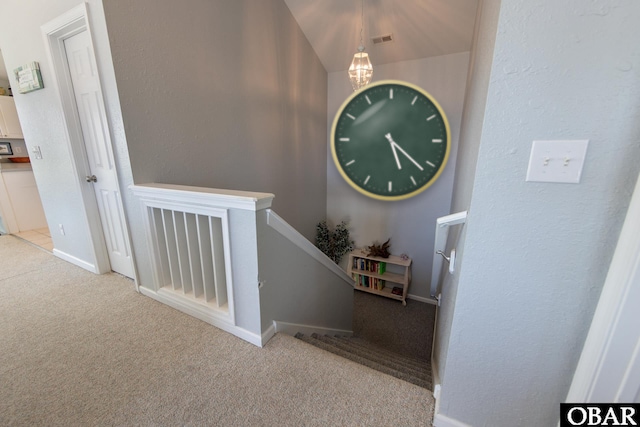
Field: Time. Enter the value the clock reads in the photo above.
5:22
